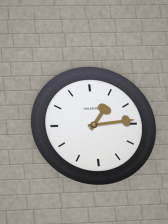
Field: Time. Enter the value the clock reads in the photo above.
1:14
